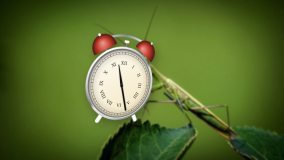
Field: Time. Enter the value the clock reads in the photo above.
11:27
